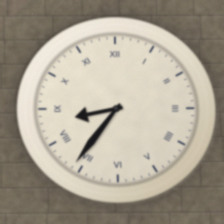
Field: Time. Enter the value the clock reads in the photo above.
8:36
